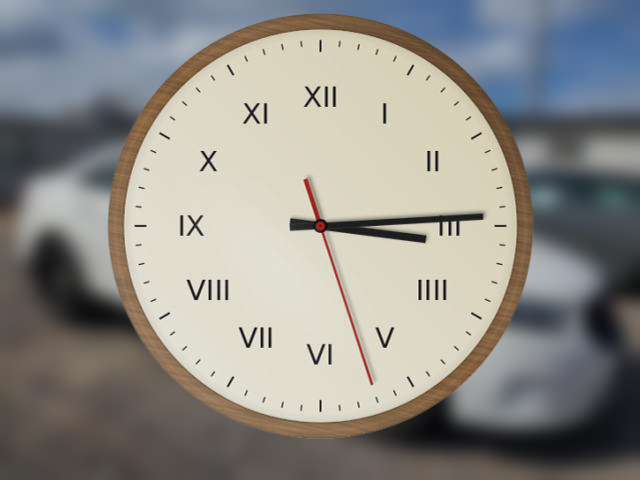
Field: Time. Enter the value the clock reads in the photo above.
3:14:27
